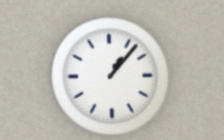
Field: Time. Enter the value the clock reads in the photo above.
1:07
